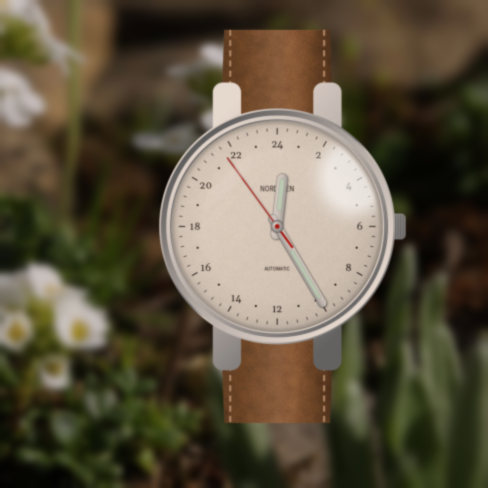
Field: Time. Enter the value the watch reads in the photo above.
0:24:54
